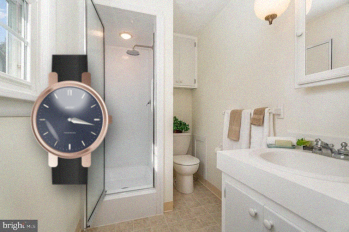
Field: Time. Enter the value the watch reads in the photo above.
3:17
